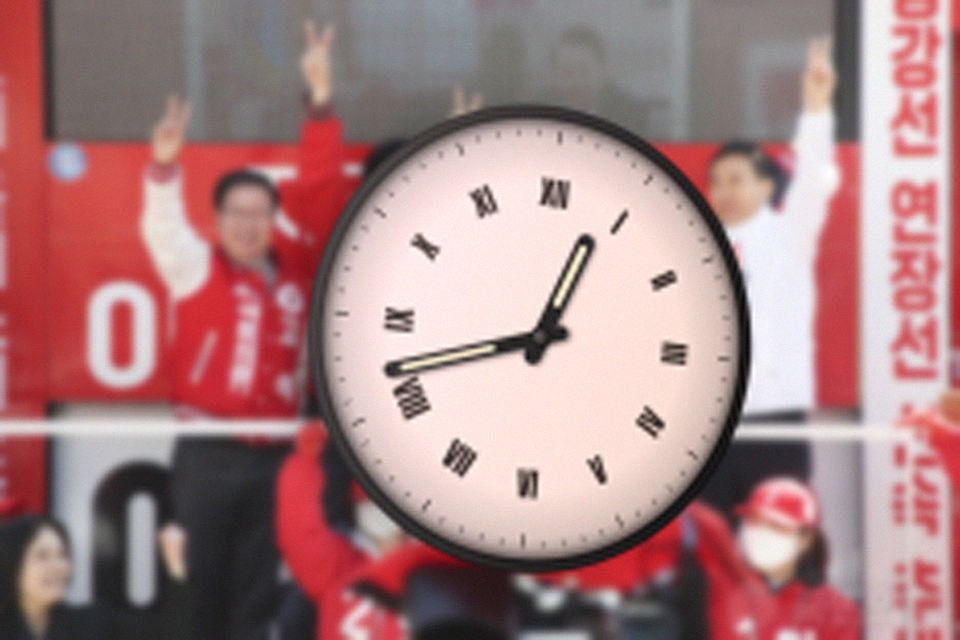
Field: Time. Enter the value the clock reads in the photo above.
12:42
